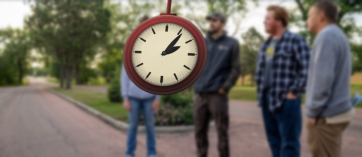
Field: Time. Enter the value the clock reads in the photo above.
2:06
